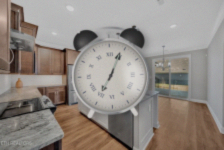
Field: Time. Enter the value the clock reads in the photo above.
7:04
